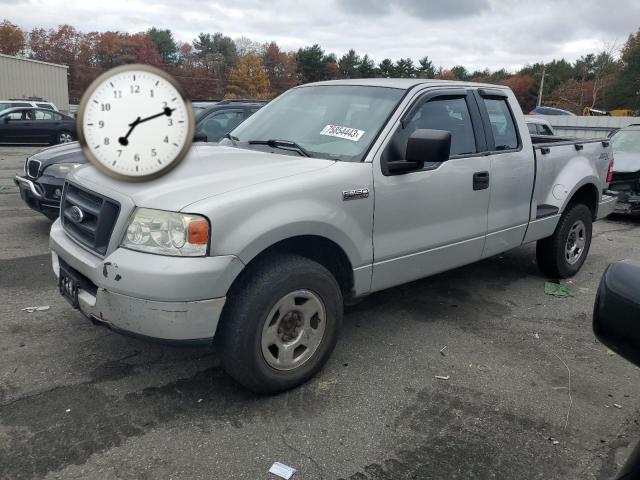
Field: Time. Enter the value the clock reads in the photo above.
7:12
